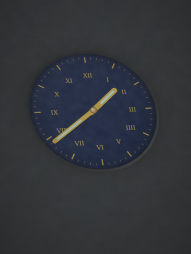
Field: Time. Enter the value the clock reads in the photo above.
1:39
